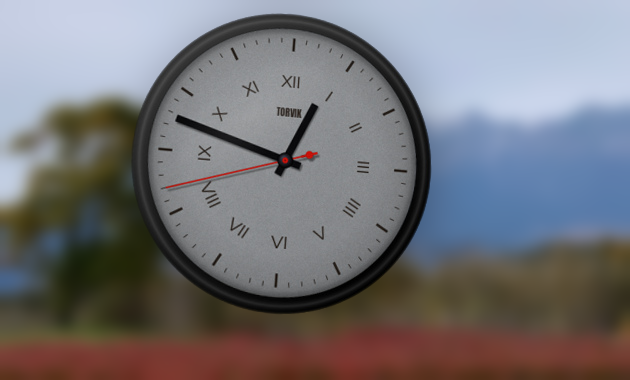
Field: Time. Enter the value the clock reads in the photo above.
12:47:42
